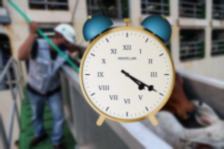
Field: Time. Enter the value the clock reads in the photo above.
4:20
